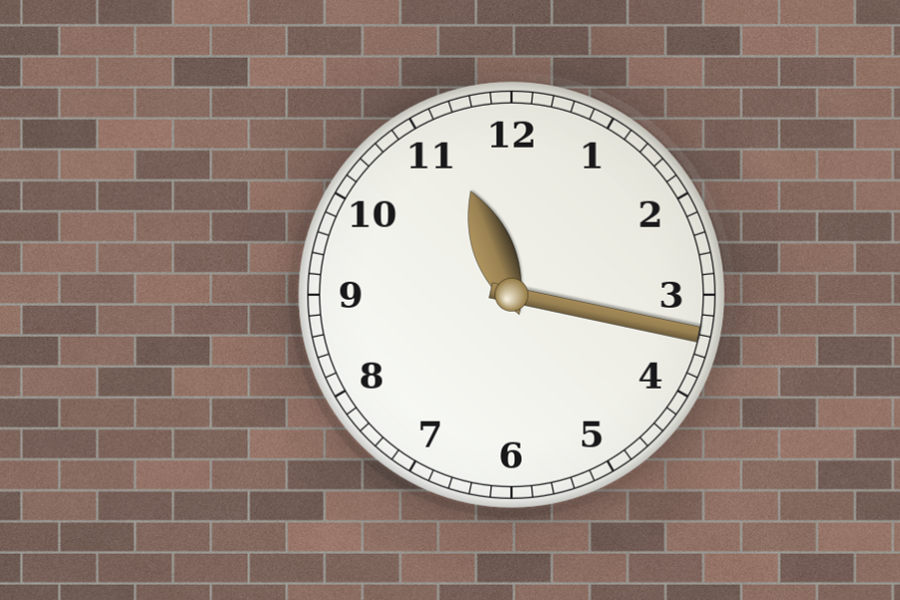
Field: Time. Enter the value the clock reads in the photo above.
11:17
